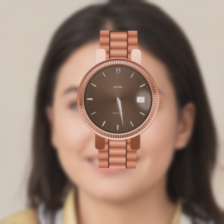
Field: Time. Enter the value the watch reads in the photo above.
5:28
